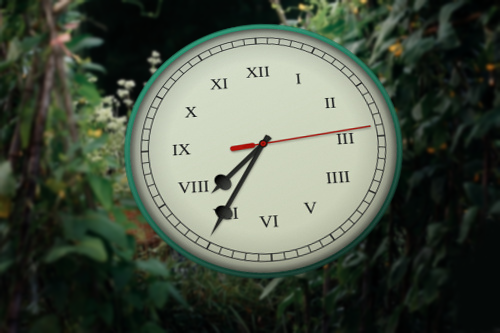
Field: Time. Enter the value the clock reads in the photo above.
7:35:14
